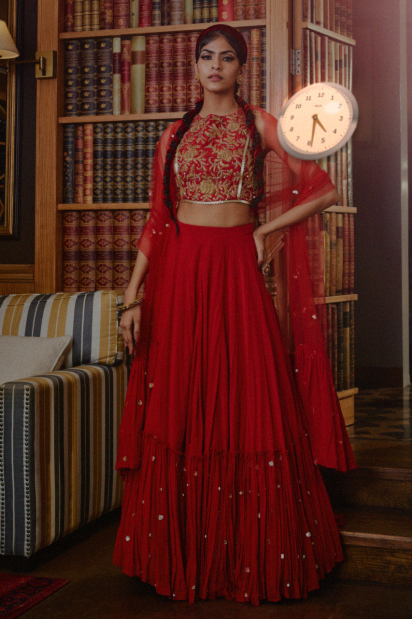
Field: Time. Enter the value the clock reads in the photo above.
4:29
